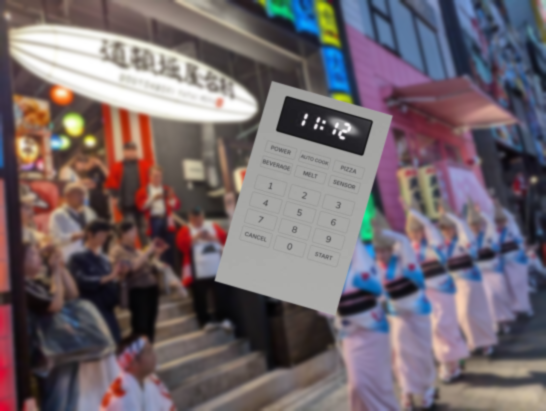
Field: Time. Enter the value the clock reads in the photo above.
11:12
